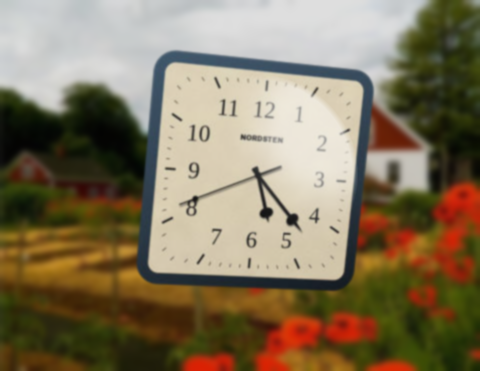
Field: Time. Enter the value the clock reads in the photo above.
5:22:41
